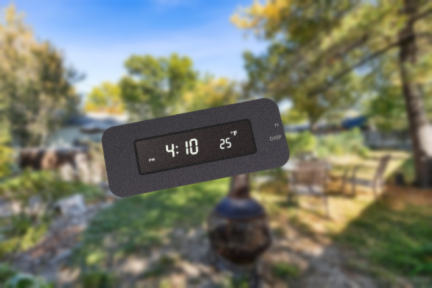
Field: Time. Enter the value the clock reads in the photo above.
4:10
